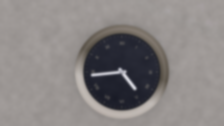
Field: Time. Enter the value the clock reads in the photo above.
4:44
